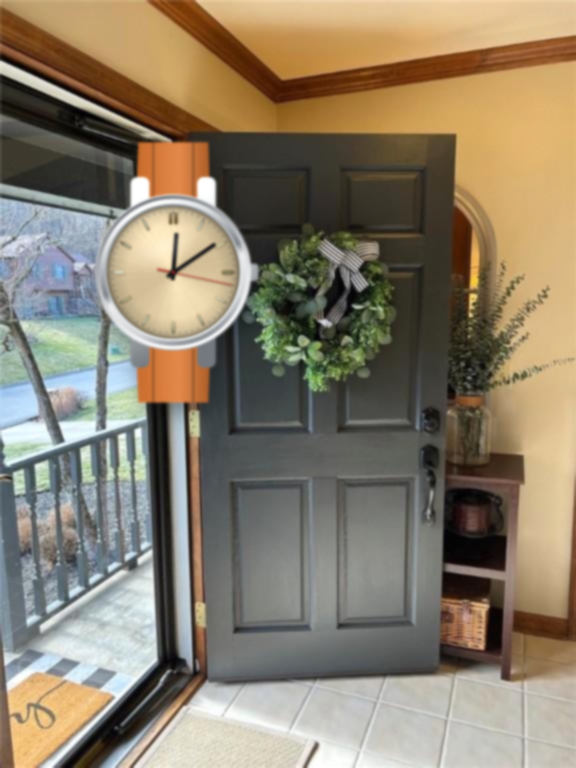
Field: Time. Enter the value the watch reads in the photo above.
12:09:17
